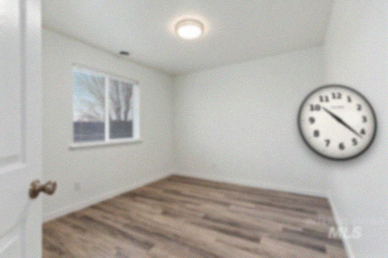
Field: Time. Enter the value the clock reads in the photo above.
10:22
